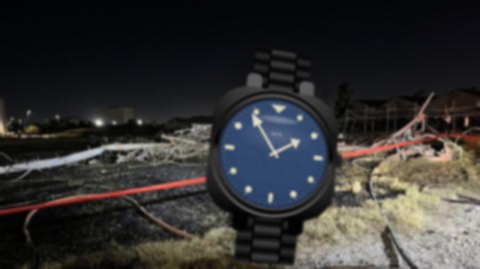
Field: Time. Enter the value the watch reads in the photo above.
1:54
